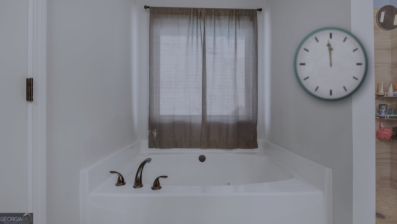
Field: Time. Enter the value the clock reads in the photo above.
11:59
